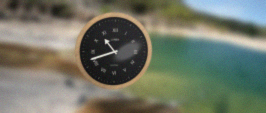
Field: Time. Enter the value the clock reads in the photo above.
10:42
